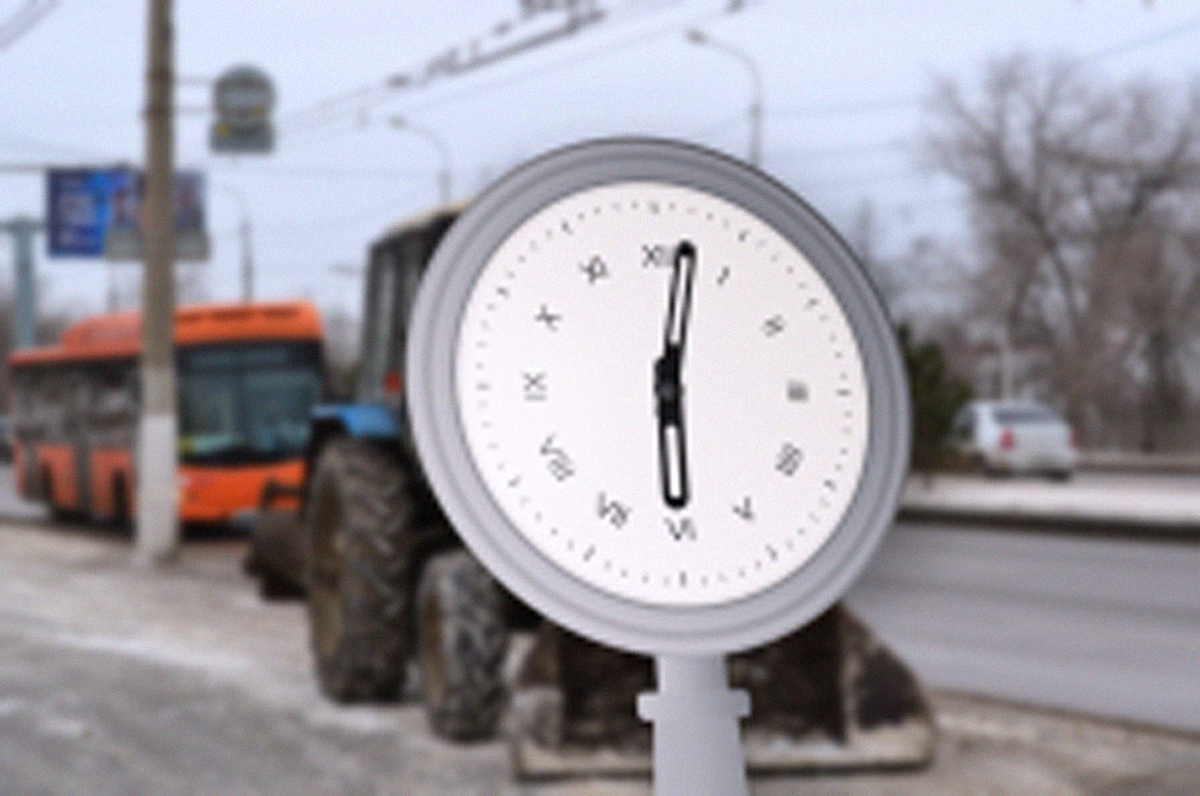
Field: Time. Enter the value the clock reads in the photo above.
6:02
